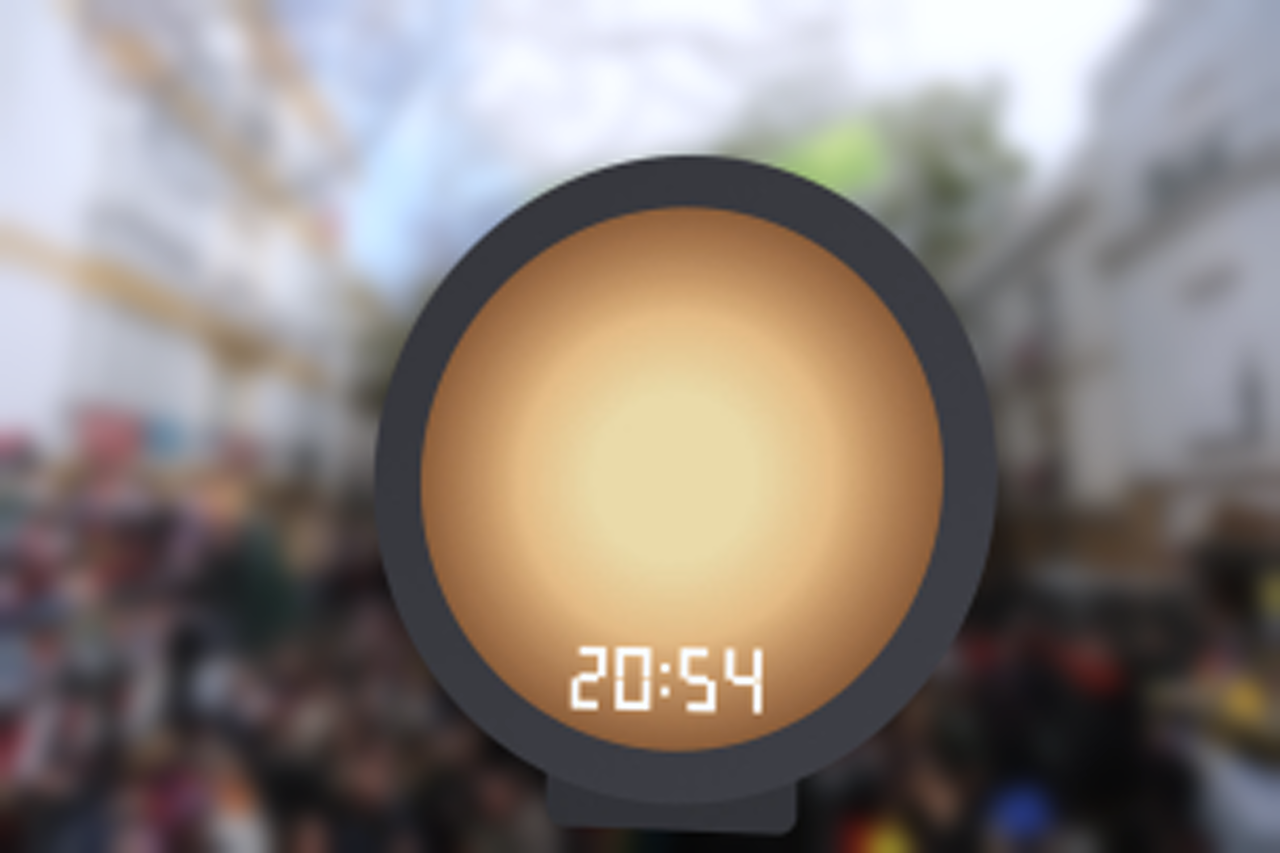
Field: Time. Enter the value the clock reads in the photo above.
20:54
